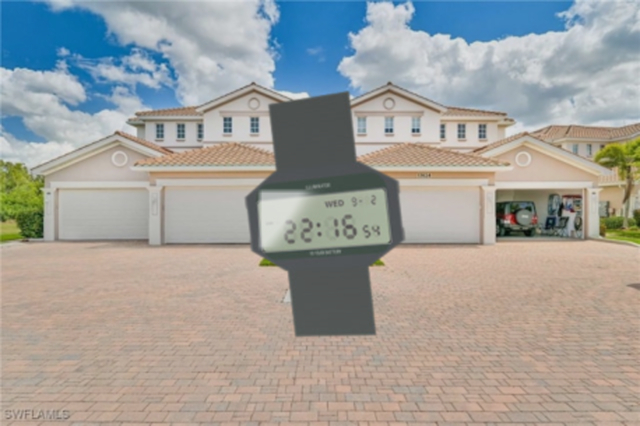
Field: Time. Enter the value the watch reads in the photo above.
22:16:54
